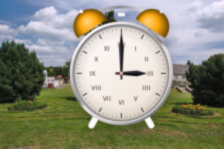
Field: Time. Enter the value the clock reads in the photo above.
3:00
